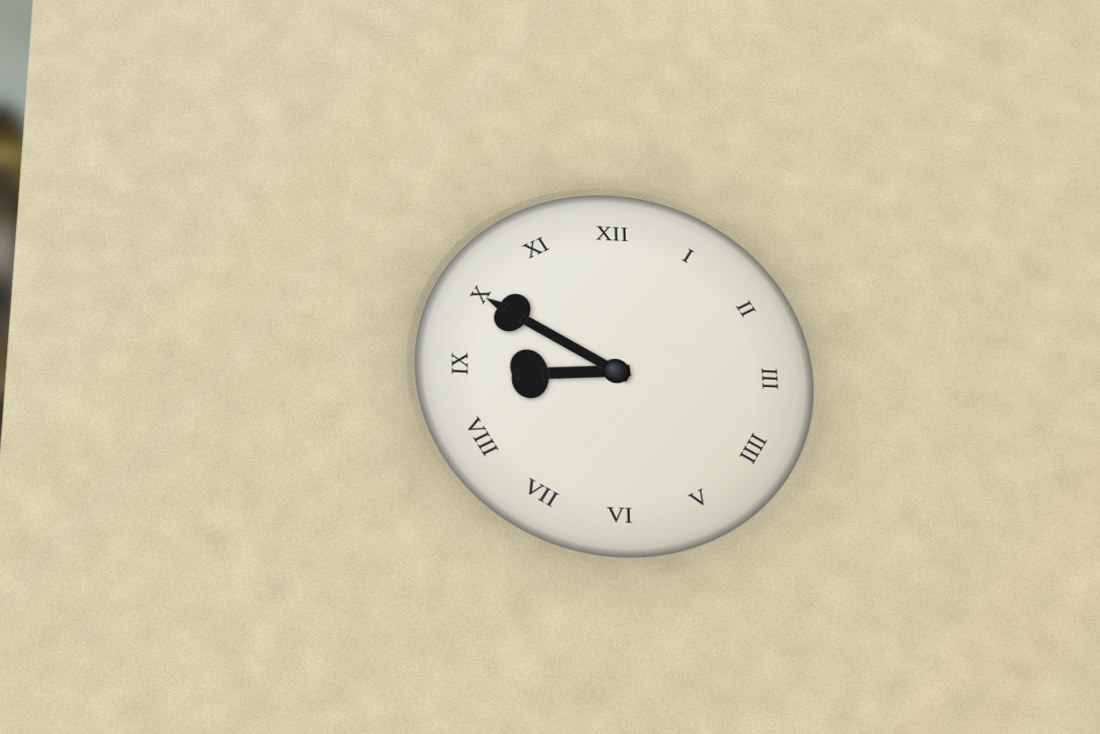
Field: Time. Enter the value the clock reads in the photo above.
8:50
